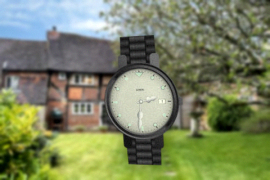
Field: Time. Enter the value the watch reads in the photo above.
2:31
